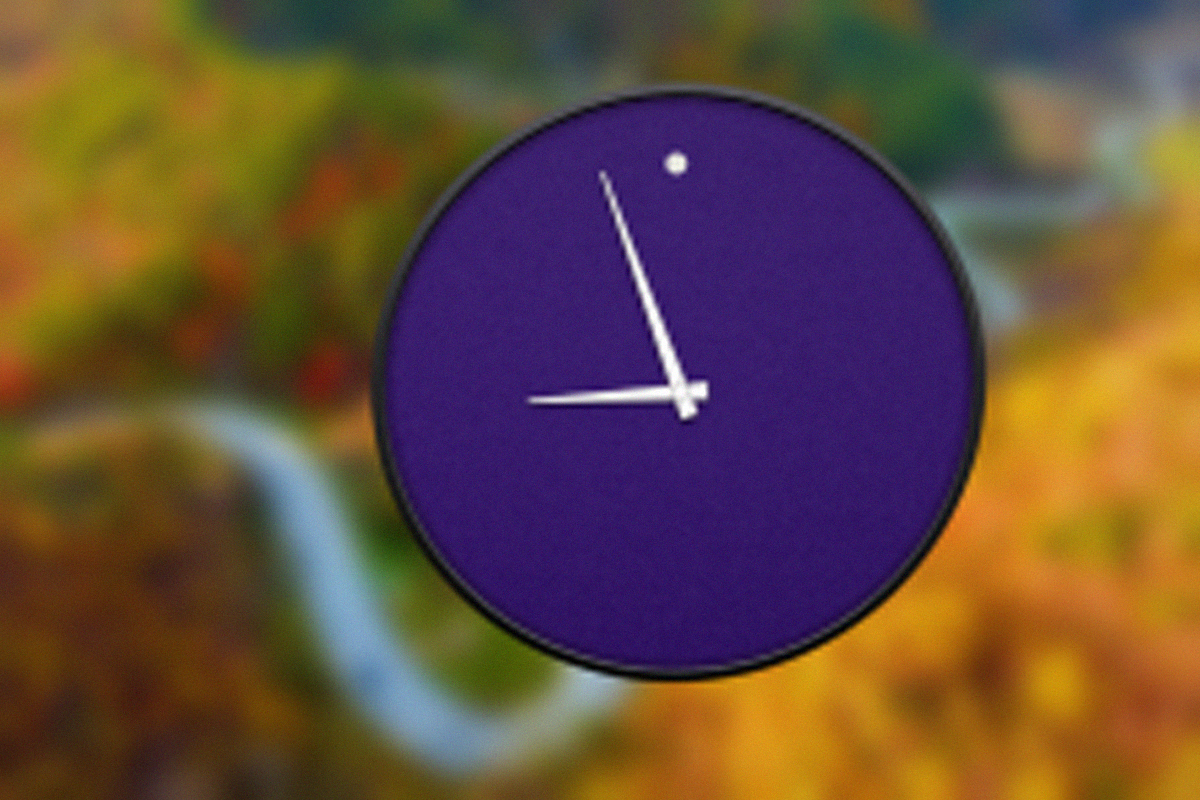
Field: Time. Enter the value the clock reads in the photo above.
8:57
